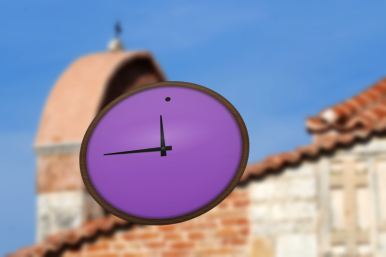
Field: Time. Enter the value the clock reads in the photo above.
11:44
